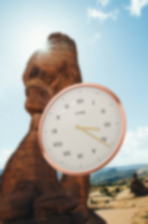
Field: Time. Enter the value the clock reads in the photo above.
3:21
